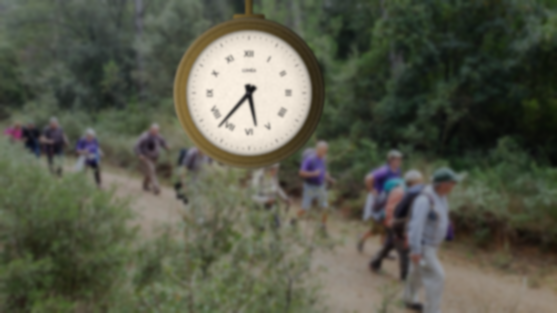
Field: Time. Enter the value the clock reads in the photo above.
5:37
